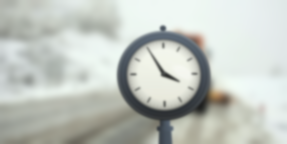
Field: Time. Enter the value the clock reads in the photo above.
3:55
